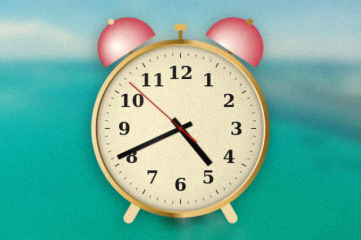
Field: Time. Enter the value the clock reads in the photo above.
4:40:52
